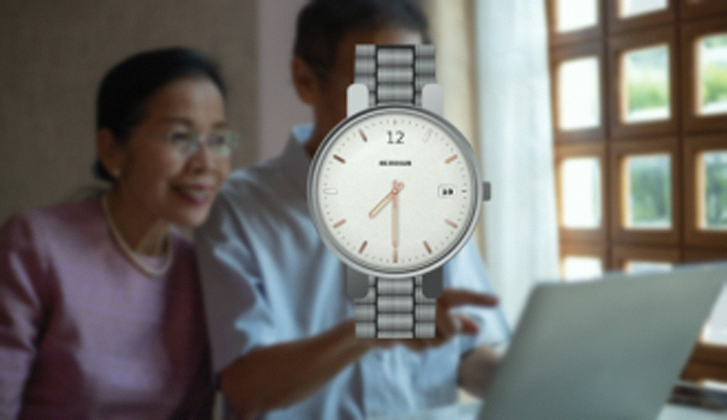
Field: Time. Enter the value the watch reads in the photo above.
7:30
